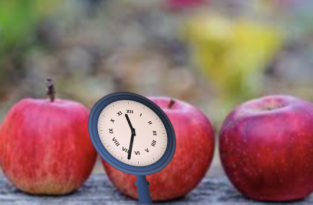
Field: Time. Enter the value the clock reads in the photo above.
11:33
